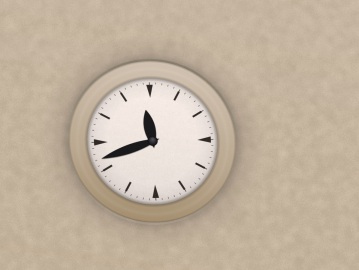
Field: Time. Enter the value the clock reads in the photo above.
11:42
